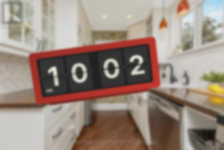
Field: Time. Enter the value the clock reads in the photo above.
10:02
